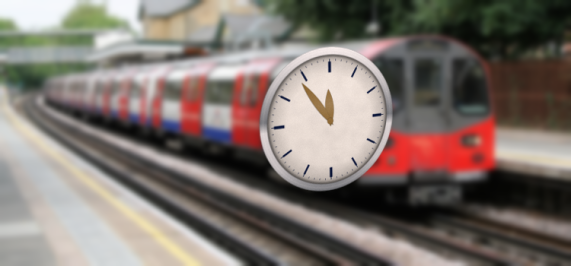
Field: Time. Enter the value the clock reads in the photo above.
11:54
